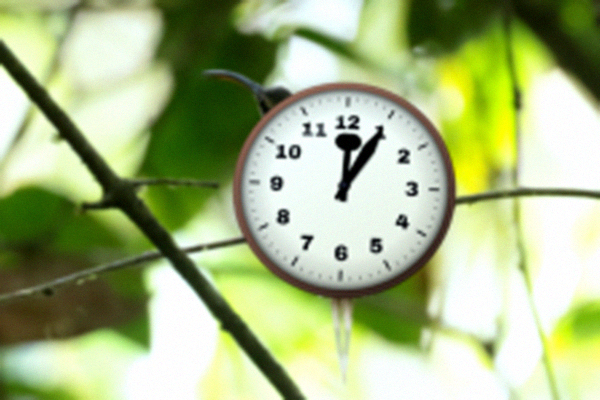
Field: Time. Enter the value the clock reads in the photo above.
12:05
